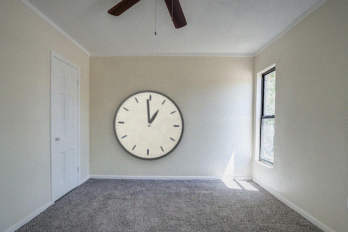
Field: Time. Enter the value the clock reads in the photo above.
12:59
